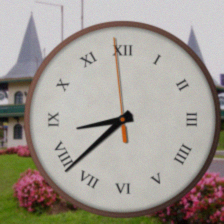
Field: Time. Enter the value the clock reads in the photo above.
8:37:59
